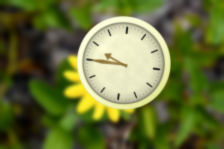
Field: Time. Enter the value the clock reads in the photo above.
9:45
